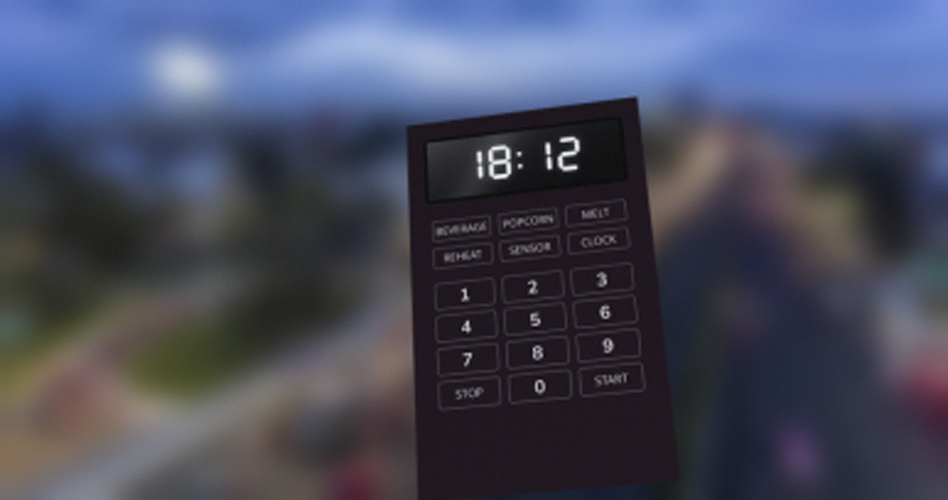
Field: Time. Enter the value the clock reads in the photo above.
18:12
